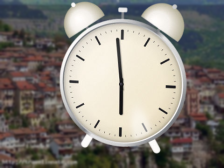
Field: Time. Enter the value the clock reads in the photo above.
5:59
